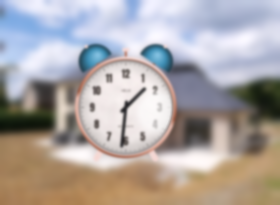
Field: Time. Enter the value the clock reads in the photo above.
1:31
